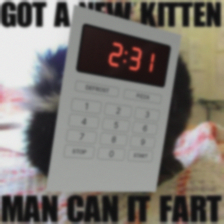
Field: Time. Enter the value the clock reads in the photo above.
2:31
